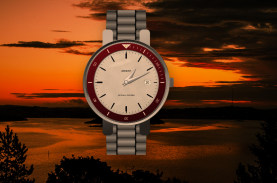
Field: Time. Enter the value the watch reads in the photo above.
1:11
